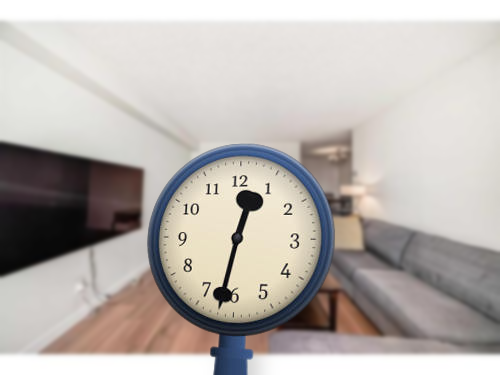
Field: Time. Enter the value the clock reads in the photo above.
12:32
